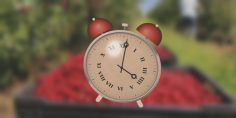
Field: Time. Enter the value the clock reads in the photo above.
4:01
